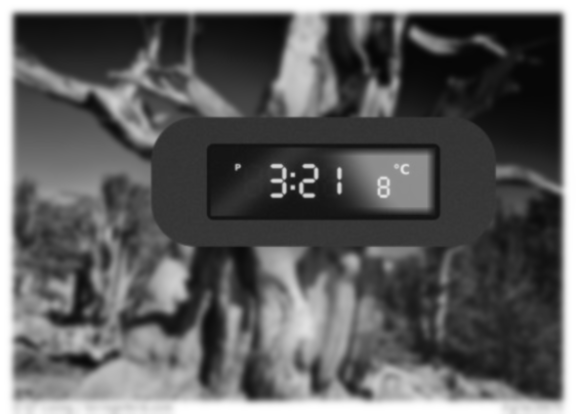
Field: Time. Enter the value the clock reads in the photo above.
3:21
